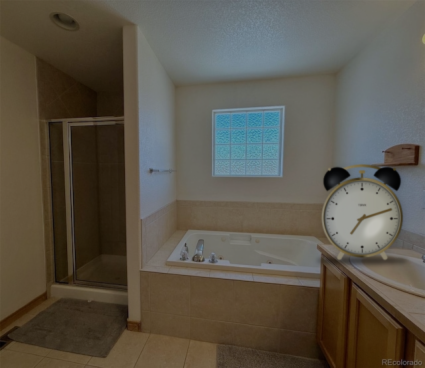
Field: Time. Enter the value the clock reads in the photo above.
7:12
